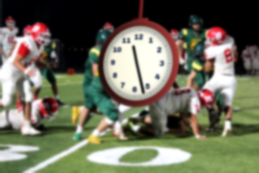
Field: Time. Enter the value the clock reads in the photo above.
11:27
